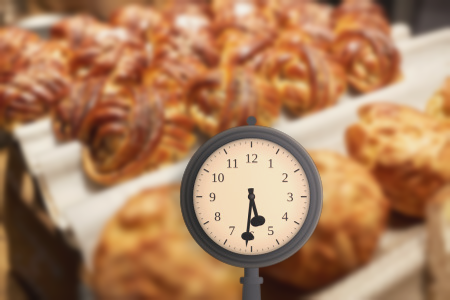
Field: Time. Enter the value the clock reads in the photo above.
5:31
